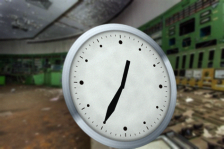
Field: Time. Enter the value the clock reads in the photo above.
12:35
